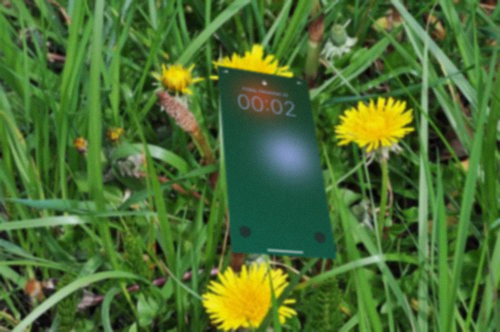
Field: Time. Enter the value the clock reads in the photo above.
0:02
